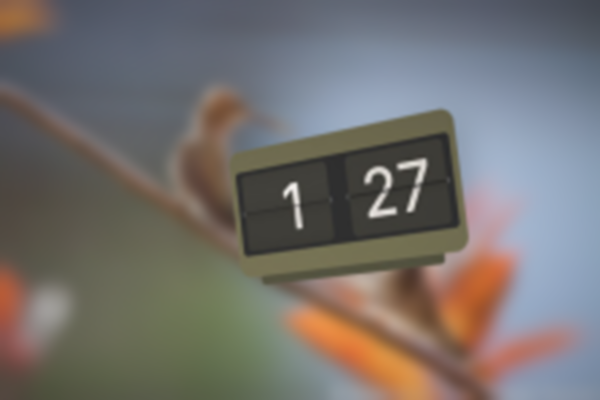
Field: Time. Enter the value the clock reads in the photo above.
1:27
